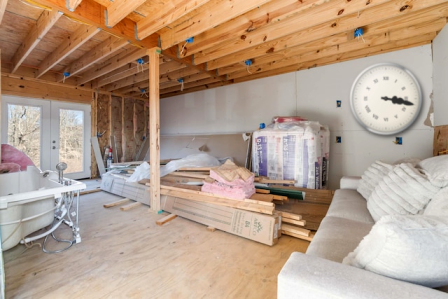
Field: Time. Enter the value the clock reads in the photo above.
3:17
